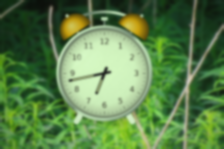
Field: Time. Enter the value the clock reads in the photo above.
6:43
